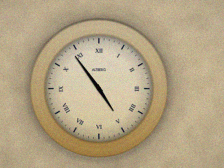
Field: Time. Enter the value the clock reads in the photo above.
4:54
